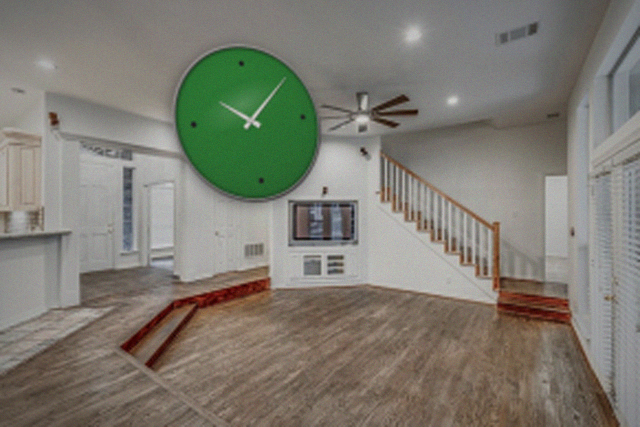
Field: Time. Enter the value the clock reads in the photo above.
10:08
